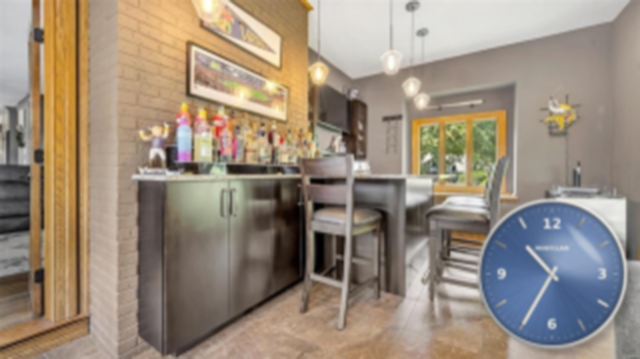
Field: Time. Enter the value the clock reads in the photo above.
10:35
